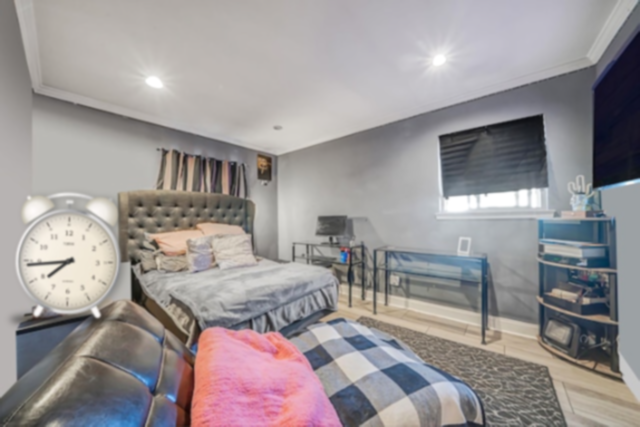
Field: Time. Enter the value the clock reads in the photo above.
7:44
